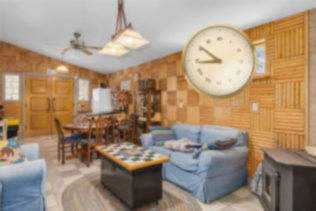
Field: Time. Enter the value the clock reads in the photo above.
8:51
